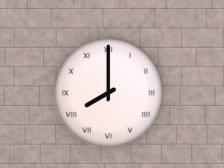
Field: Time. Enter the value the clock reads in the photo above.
8:00
